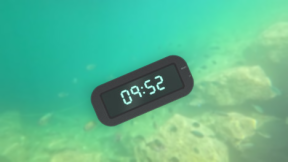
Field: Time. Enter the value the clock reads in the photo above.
9:52
